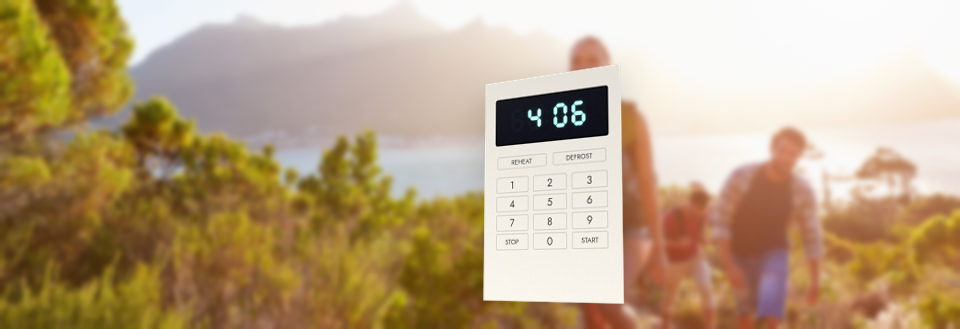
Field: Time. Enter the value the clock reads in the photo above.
4:06
